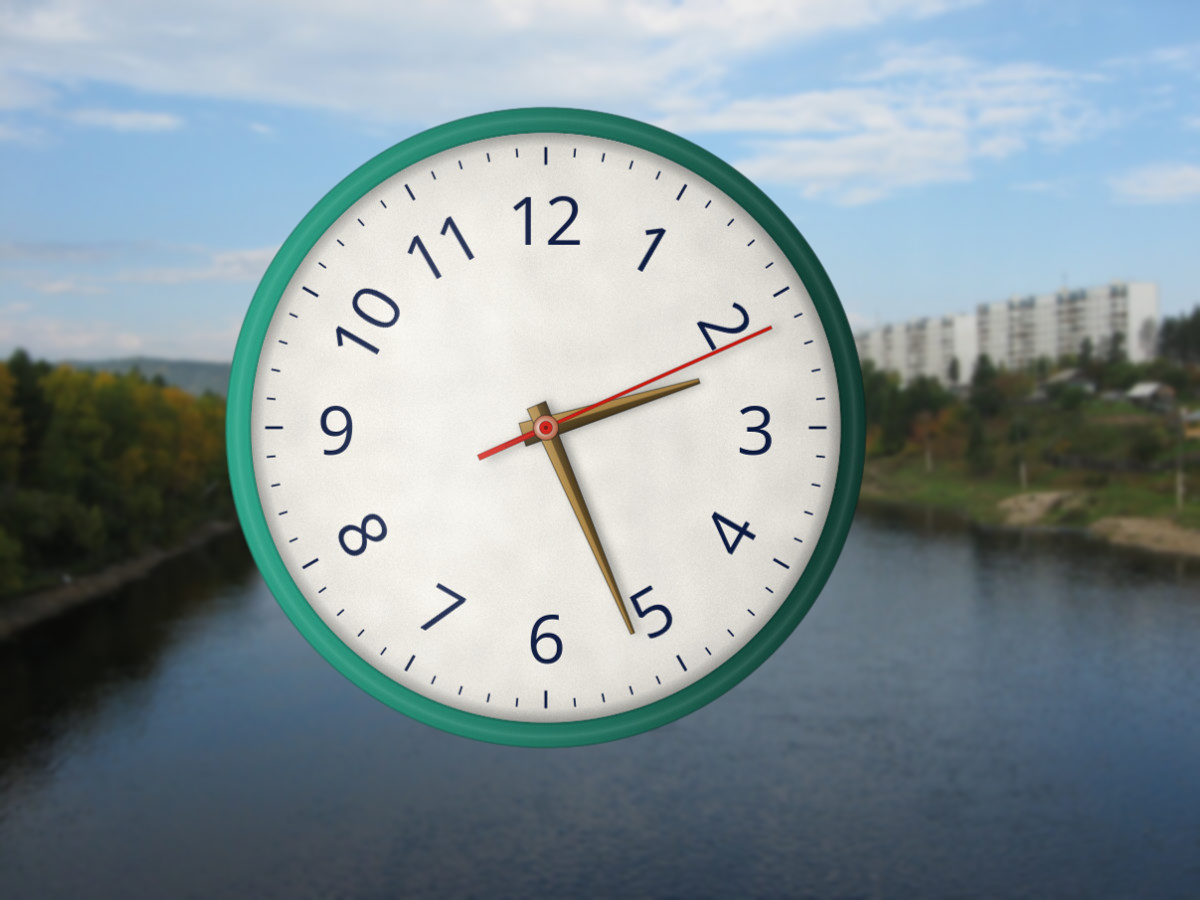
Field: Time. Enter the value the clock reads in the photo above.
2:26:11
